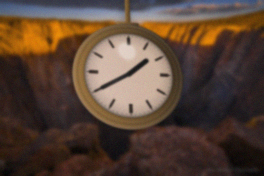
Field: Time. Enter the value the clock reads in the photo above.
1:40
